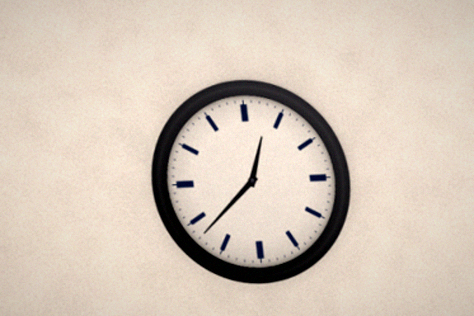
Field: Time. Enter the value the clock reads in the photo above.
12:38
